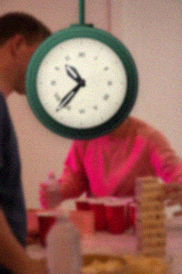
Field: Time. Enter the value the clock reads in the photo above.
10:37
